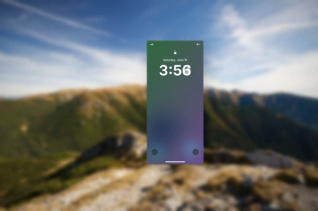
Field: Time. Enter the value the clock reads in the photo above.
3:56
